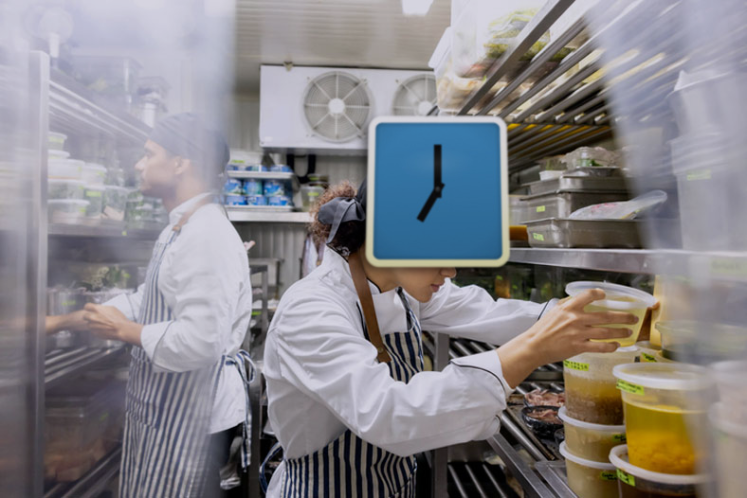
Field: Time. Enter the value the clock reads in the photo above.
7:00
